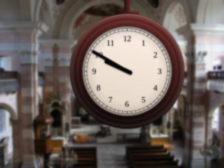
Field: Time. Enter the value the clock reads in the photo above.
9:50
